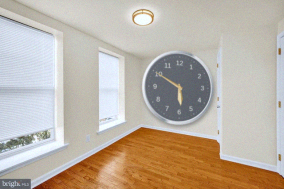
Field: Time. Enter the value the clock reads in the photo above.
5:50
